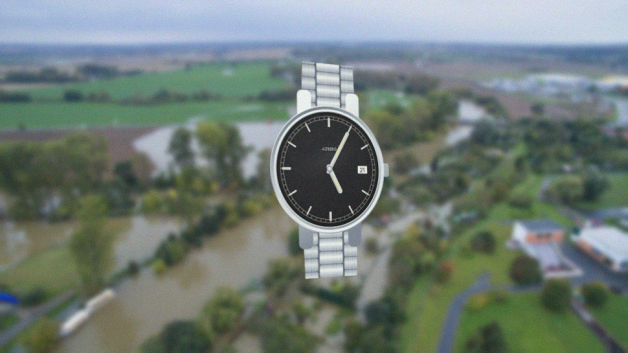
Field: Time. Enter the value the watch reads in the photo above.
5:05
